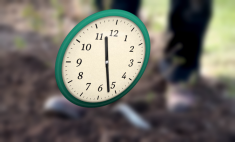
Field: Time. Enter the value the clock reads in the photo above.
11:27
